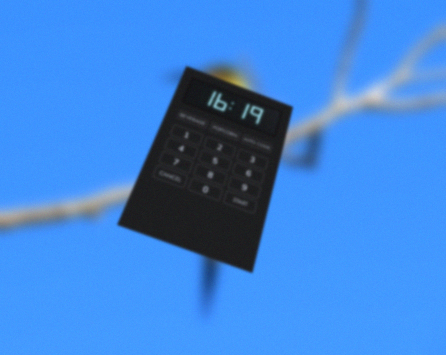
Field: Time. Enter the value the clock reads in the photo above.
16:19
